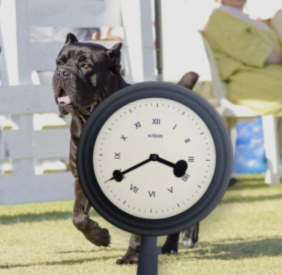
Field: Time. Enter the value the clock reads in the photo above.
3:40
